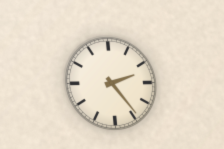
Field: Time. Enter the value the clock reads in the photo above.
2:24
